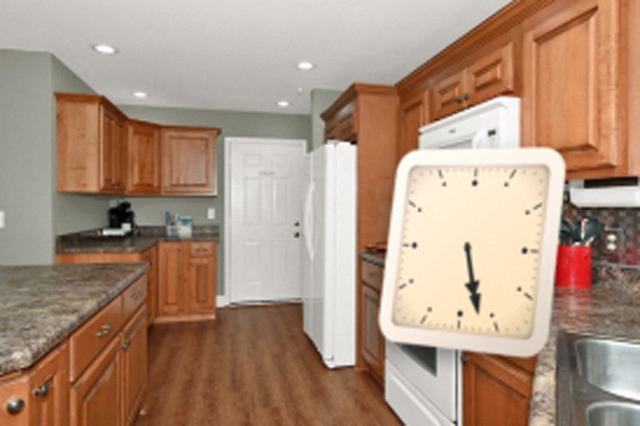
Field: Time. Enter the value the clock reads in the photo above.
5:27
